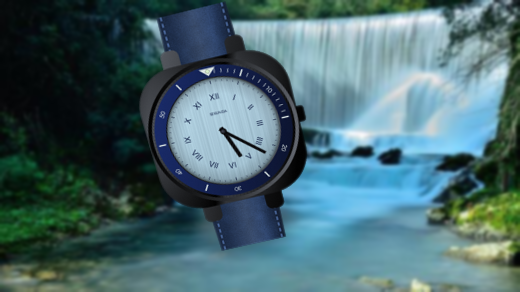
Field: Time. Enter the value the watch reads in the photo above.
5:22
